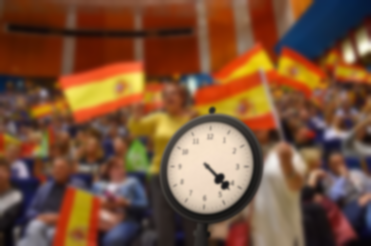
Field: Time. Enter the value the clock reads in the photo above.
4:22
